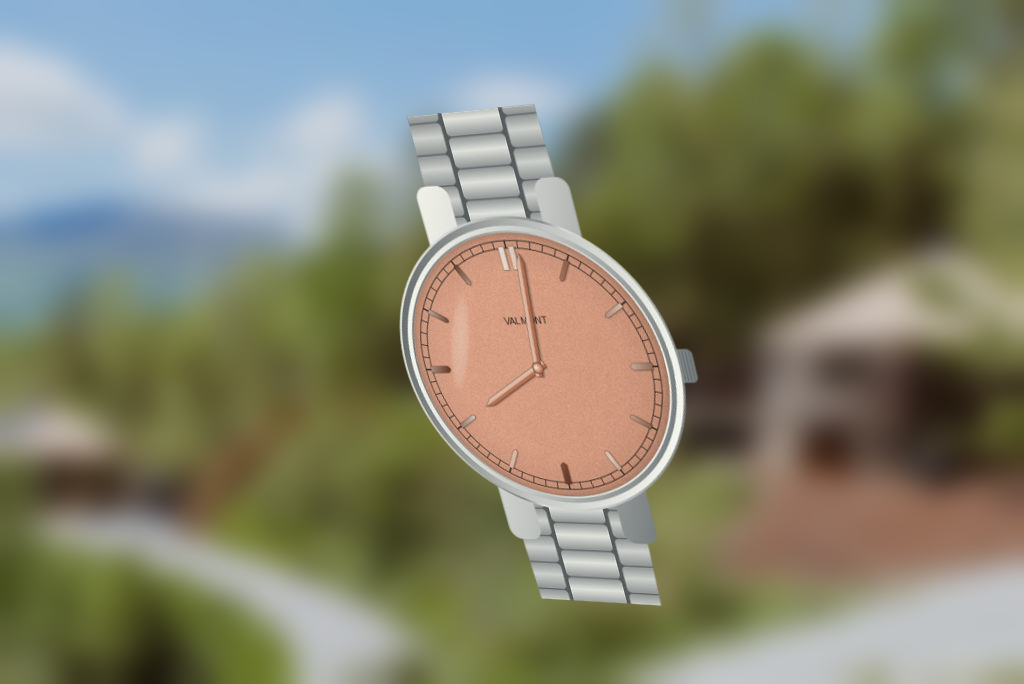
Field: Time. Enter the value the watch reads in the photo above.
8:01
